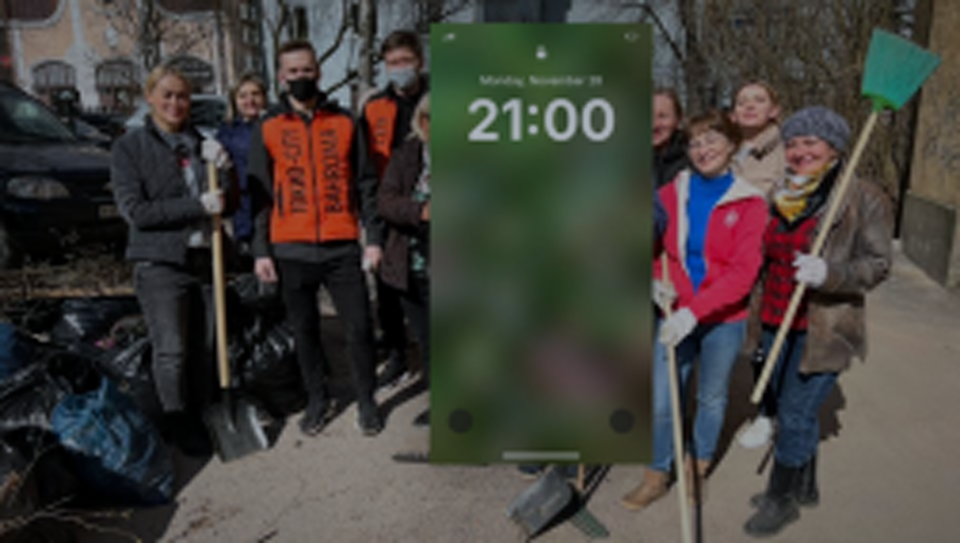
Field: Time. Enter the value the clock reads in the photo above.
21:00
